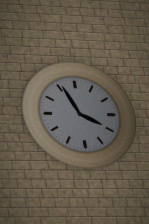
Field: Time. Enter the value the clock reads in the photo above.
3:56
